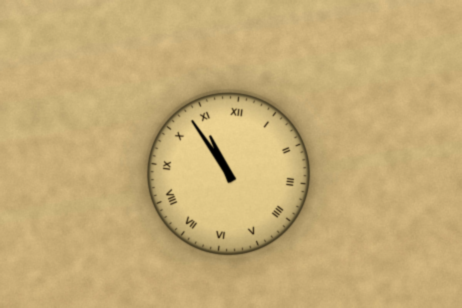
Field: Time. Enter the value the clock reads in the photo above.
10:53
